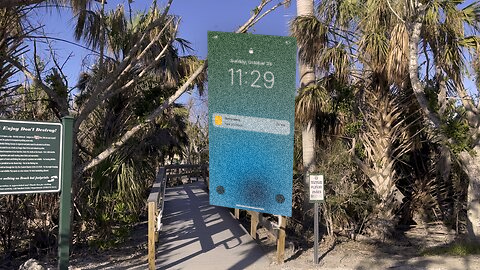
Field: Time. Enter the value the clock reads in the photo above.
11:29
